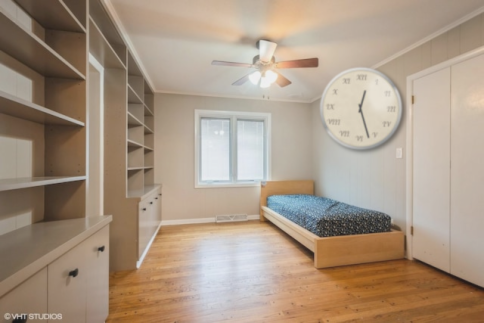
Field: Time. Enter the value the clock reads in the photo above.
12:27
